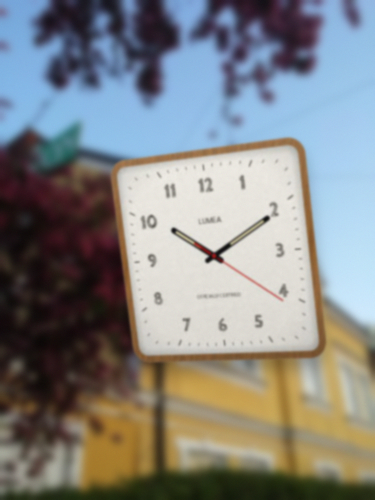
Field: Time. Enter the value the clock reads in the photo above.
10:10:21
